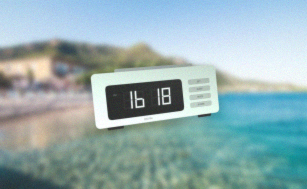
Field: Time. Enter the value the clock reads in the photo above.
16:18
